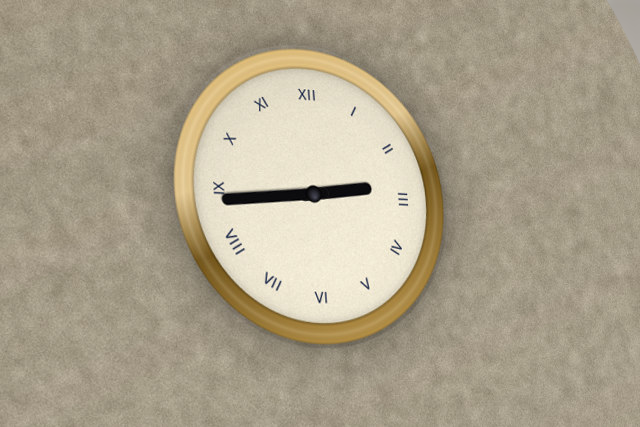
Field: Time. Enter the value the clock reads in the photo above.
2:44
